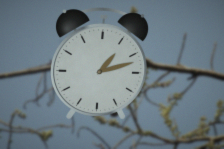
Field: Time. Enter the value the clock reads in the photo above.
1:12
